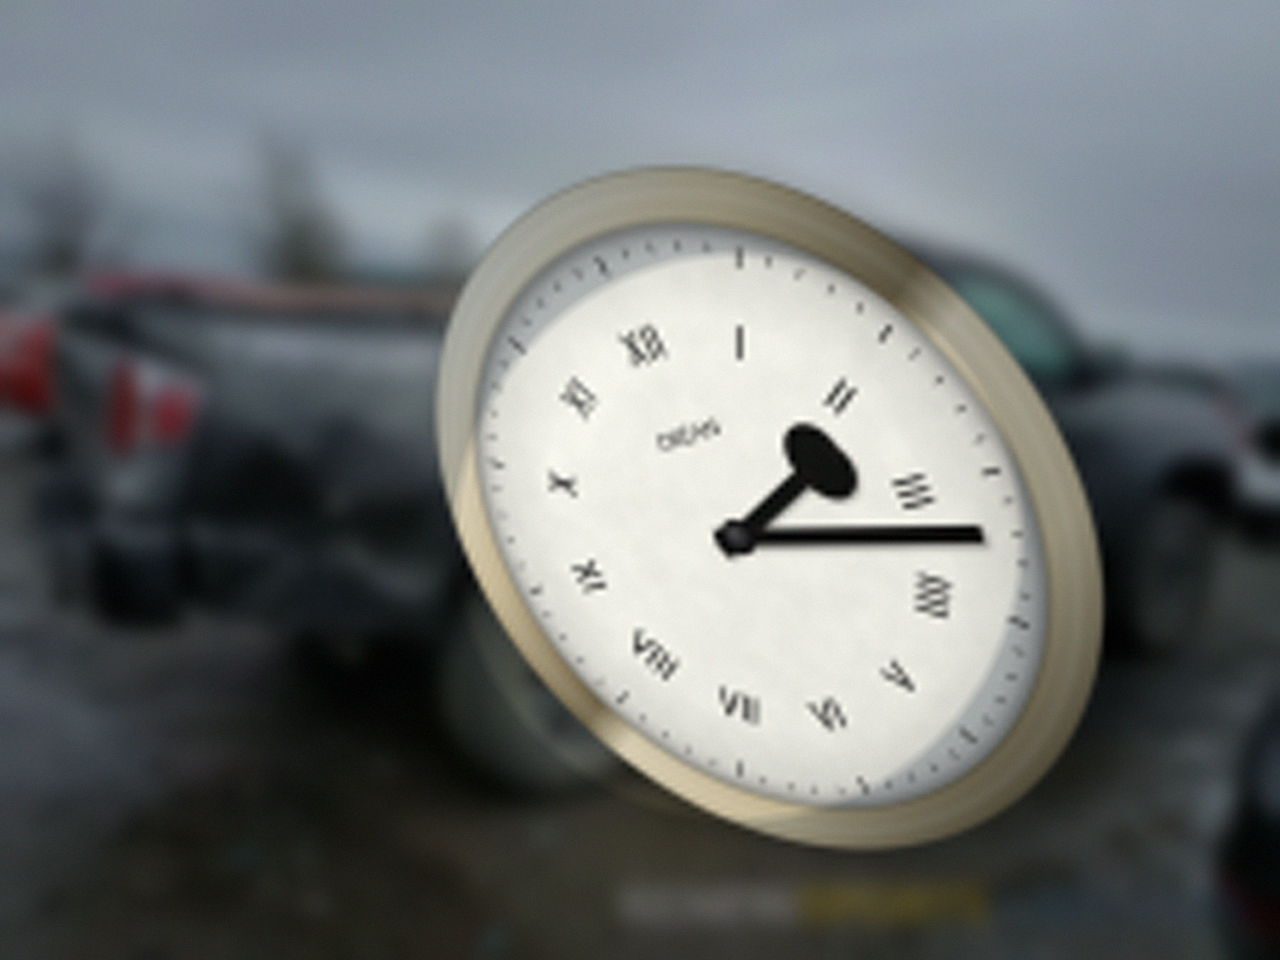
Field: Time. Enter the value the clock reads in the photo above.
2:17
